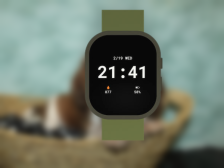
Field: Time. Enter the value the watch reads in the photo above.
21:41
